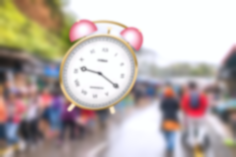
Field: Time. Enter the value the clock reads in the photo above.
9:20
